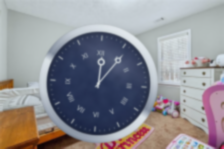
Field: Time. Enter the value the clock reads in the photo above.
12:06
